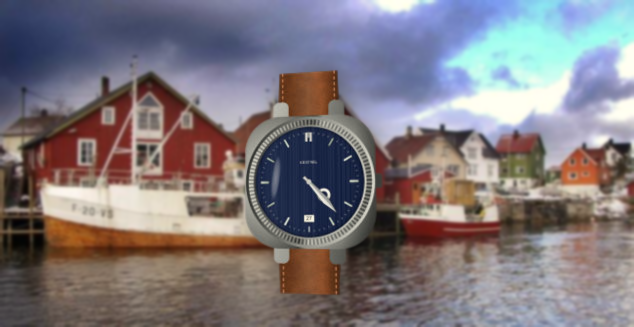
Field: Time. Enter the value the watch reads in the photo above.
4:23
